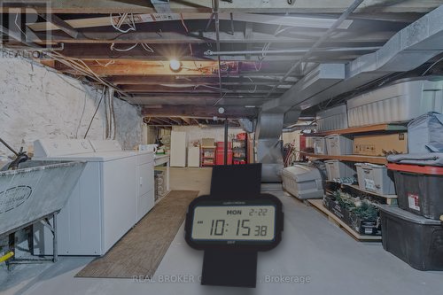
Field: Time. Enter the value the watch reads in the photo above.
10:15:38
